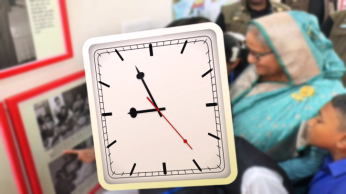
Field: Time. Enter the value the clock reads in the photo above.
8:56:24
